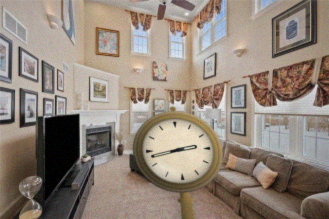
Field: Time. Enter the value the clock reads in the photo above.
2:43
